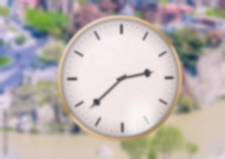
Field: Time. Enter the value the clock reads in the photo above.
2:38
